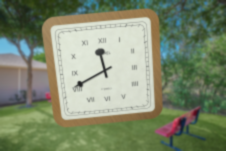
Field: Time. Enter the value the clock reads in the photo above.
11:41
